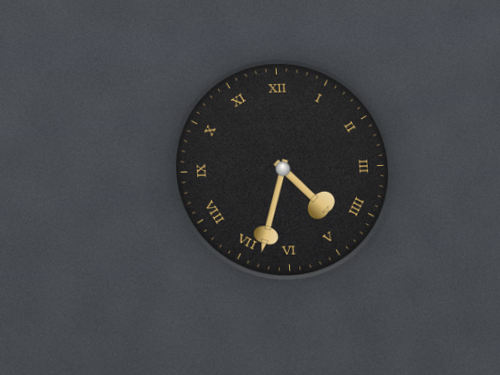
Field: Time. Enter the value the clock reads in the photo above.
4:33
